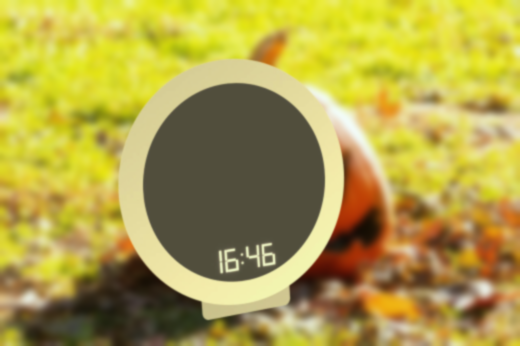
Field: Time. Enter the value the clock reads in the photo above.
16:46
